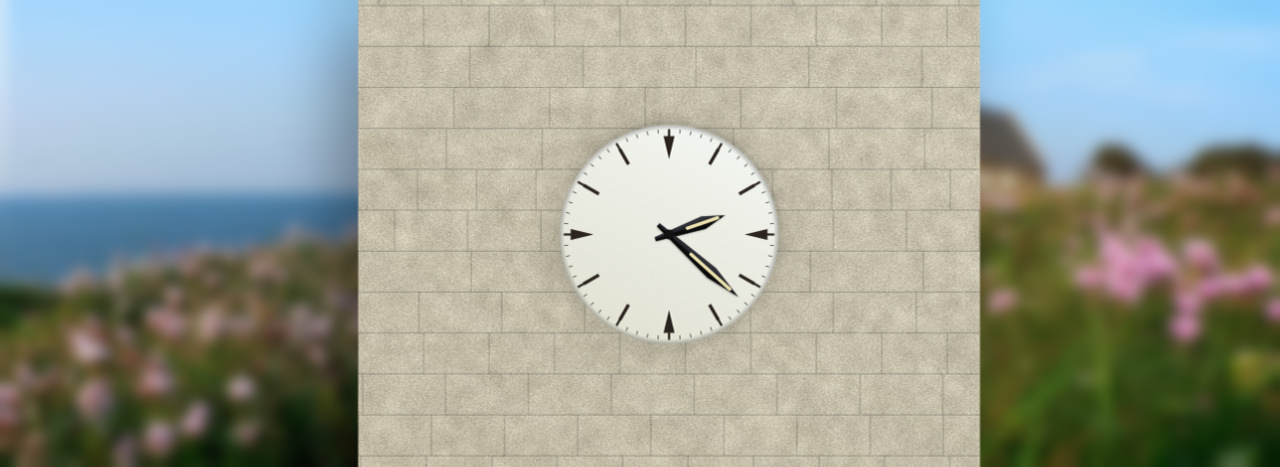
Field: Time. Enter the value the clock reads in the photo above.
2:22
